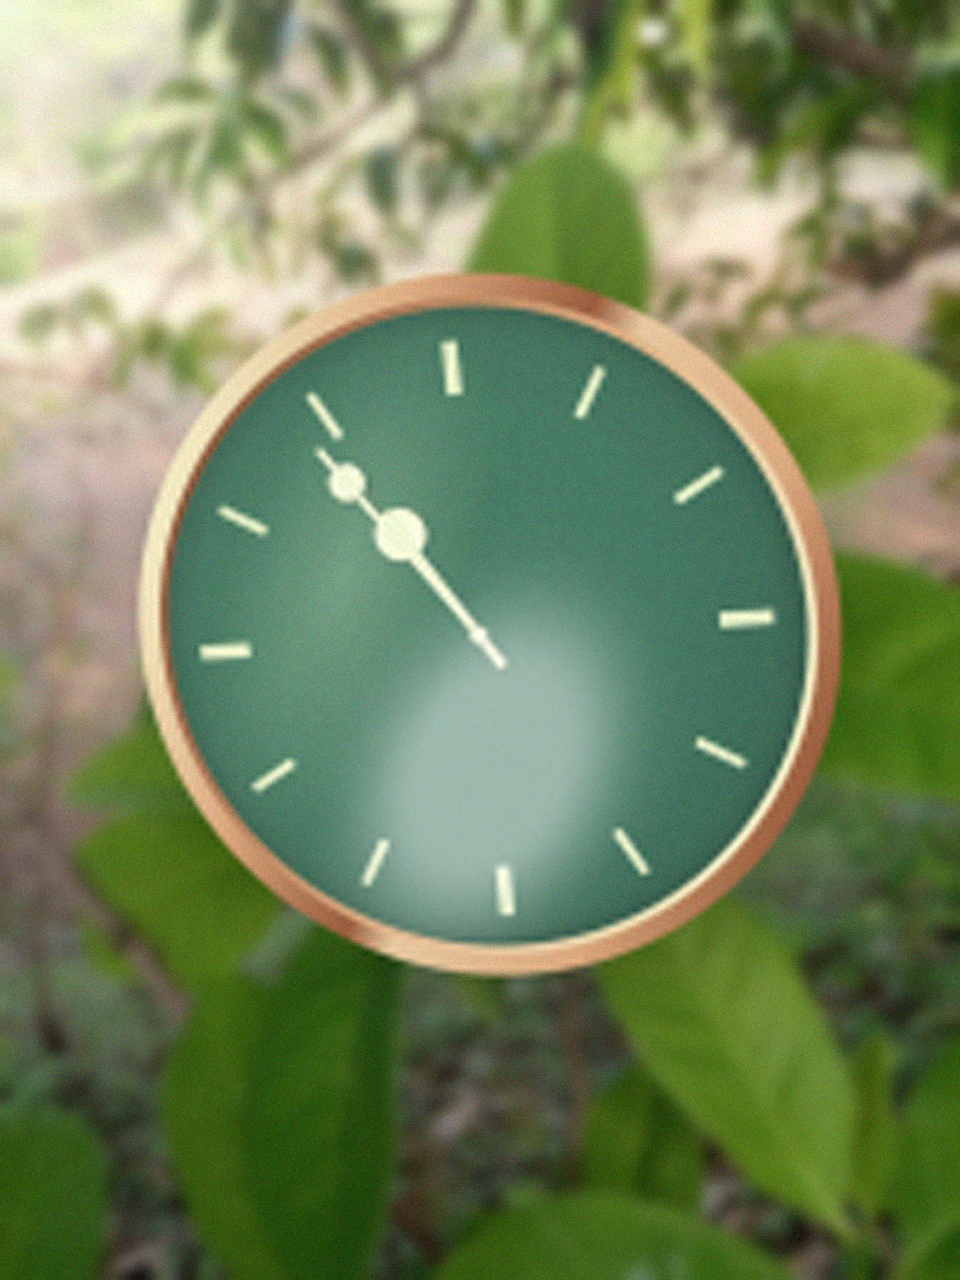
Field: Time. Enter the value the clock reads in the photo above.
10:54
